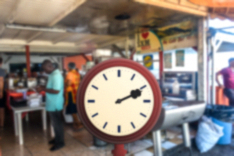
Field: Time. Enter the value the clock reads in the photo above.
2:11
